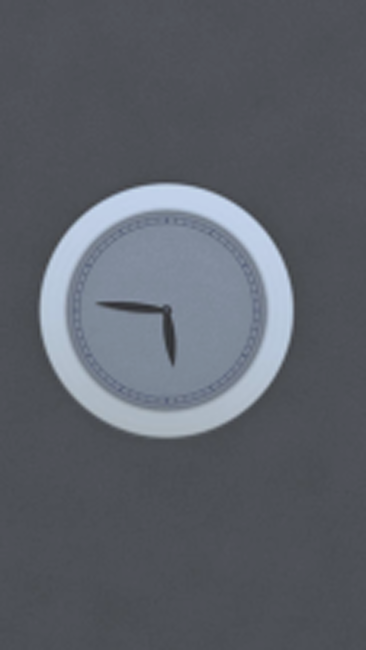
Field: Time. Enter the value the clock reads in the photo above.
5:46
